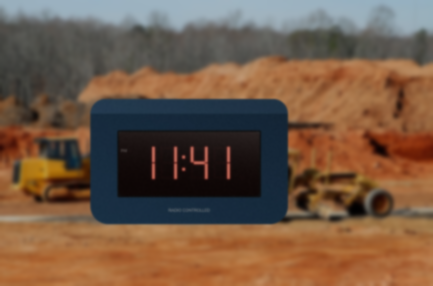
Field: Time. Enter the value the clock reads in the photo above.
11:41
